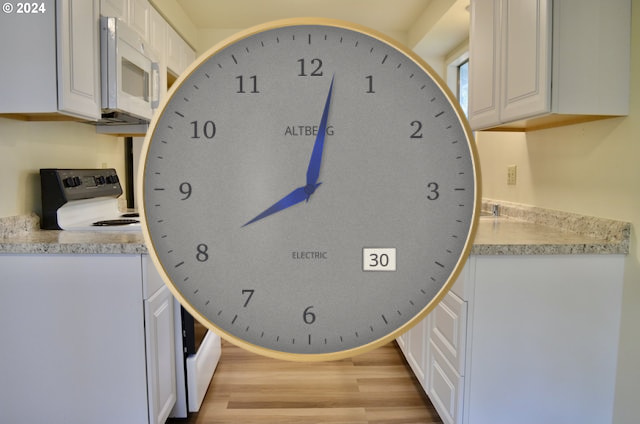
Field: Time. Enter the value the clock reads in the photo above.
8:02
